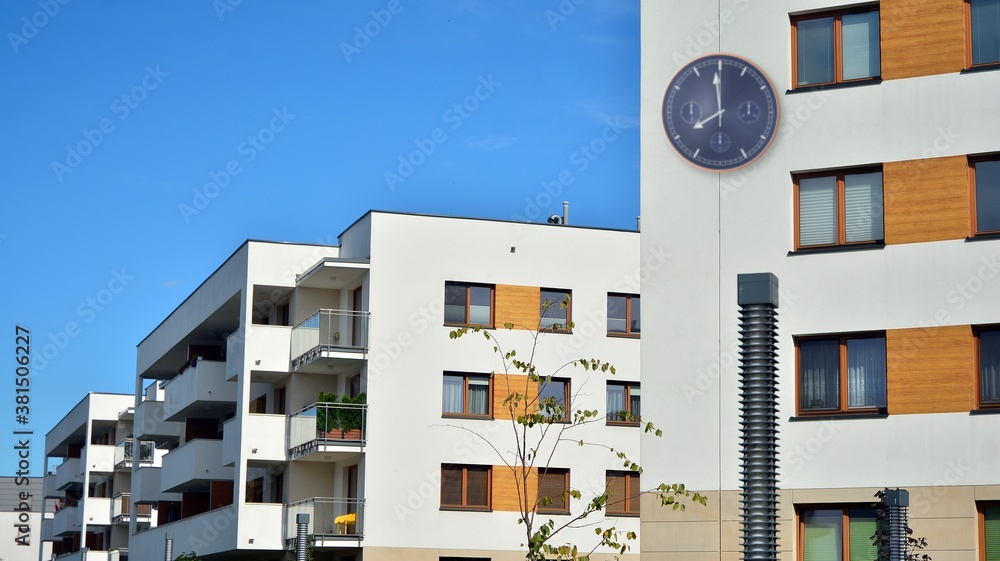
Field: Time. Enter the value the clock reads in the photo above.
7:59
